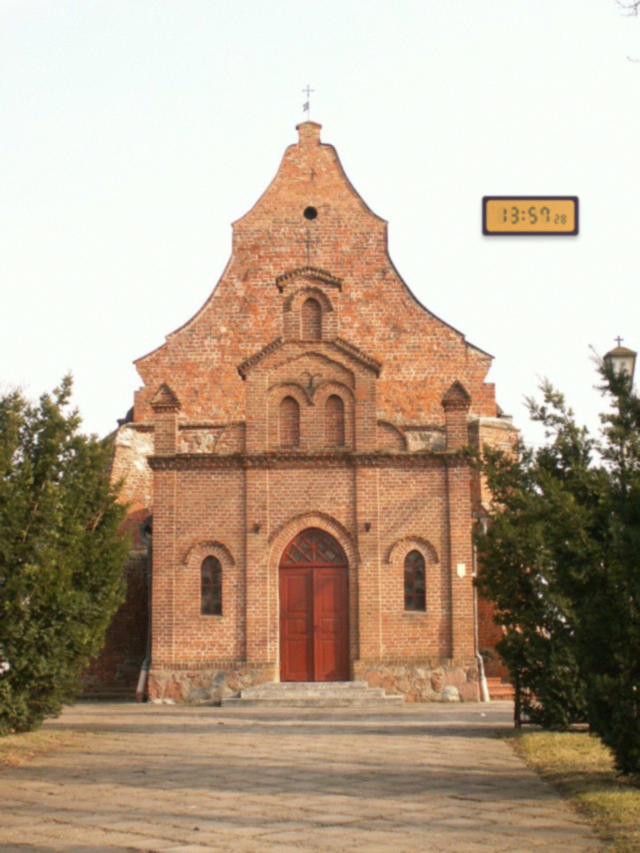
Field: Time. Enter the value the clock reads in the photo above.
13:57
